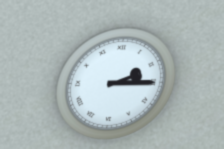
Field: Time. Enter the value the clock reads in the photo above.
2:15
